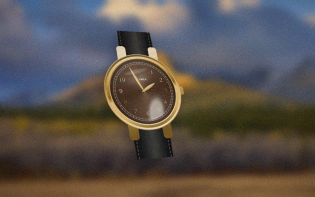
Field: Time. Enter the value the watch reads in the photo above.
1:56
